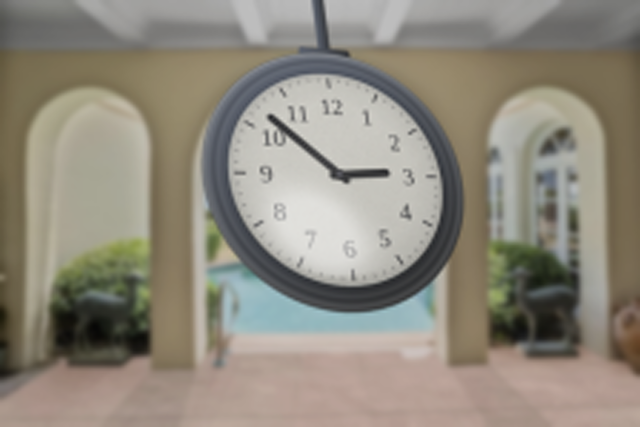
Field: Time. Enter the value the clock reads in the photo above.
2:52
